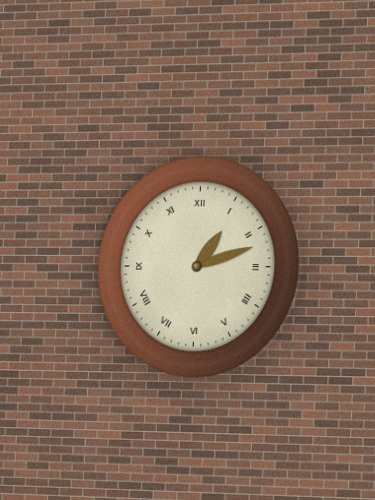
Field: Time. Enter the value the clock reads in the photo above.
1:12
